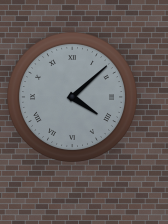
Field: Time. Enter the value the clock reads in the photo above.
4:08
